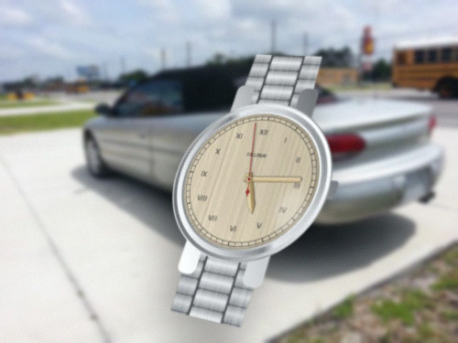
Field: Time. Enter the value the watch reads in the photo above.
5:13:58
